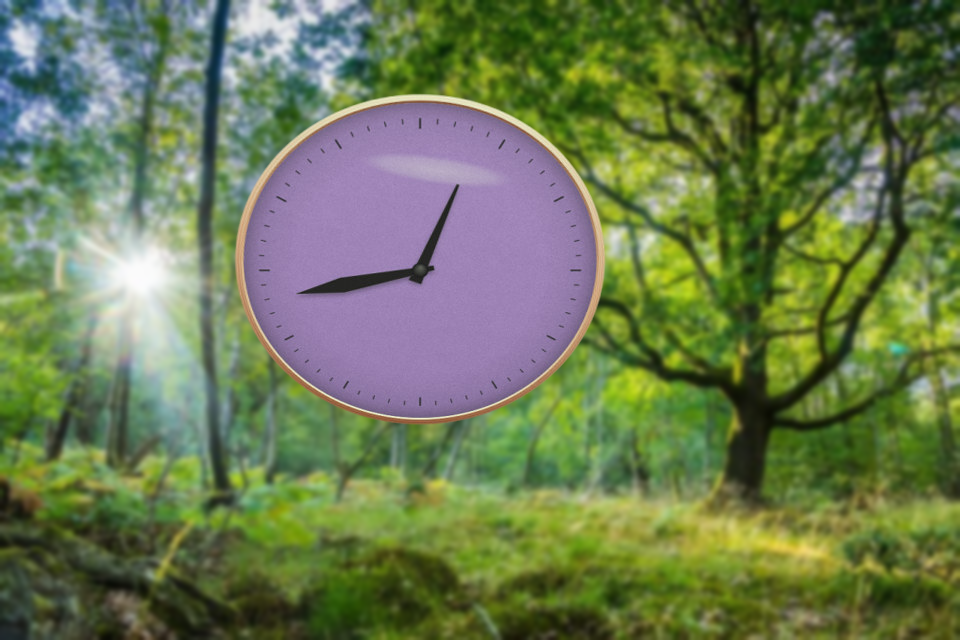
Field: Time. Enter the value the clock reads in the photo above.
12:43
